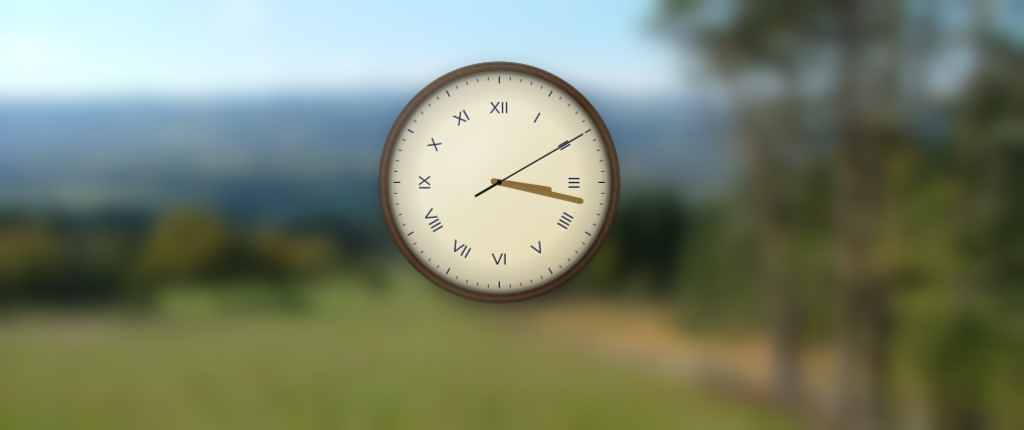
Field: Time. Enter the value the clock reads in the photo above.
3:17:10
